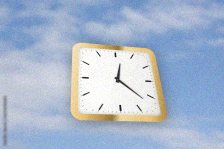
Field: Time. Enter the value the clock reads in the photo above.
12:22
